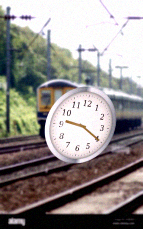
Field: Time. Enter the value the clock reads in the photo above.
9:20
